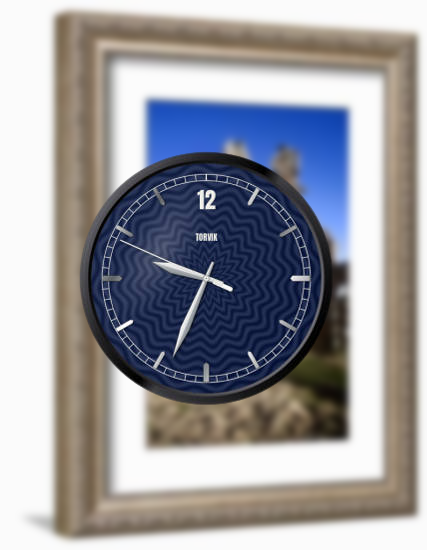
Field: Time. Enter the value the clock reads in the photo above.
9:33:49
